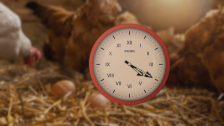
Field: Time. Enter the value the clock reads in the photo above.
4:20
